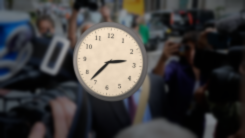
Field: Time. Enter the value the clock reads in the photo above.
2:37
